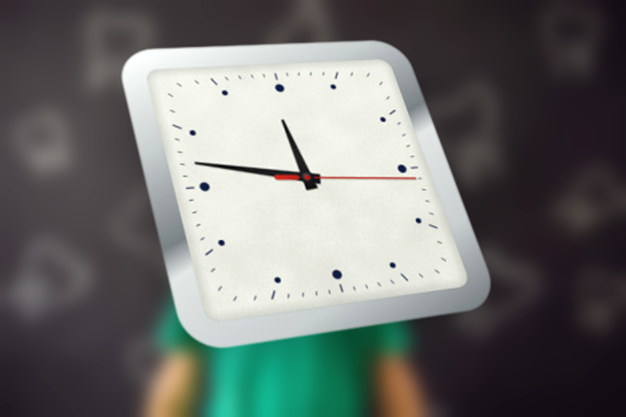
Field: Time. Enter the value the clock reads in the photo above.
11:47:16
